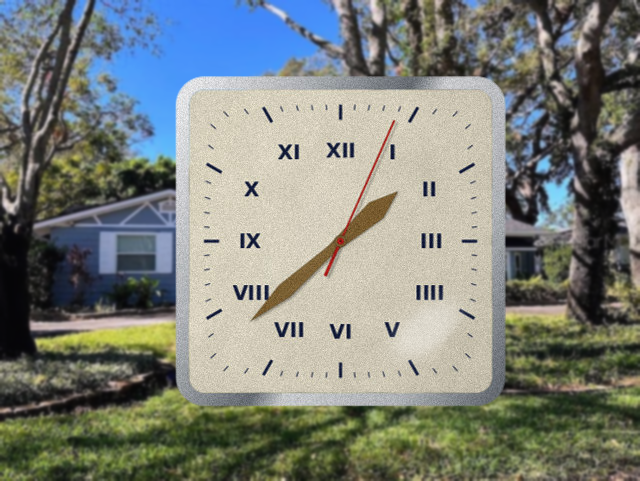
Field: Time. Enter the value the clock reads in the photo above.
1:38:04
